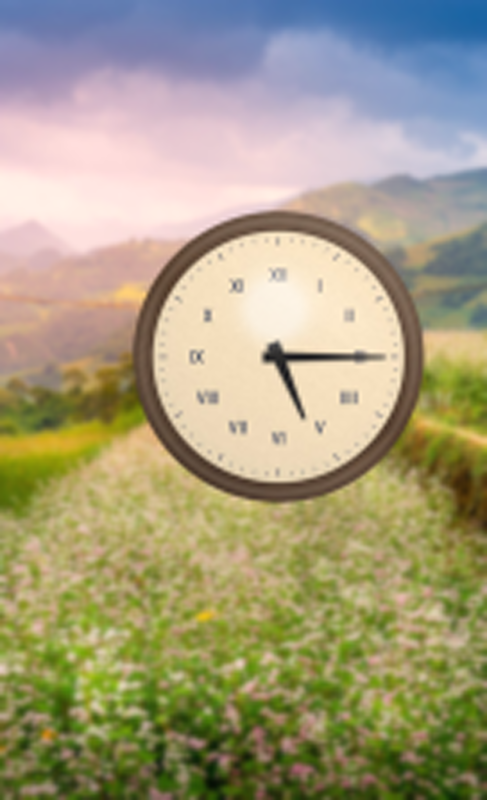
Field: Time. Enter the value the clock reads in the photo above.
5:15
